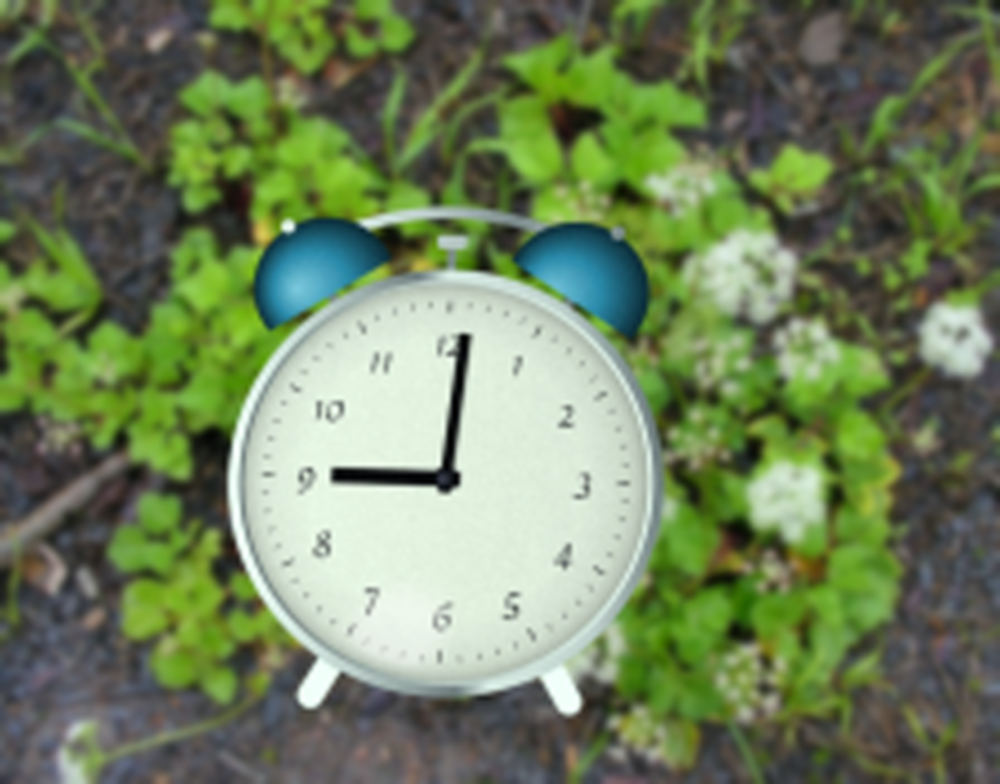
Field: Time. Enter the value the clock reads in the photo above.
9:01
